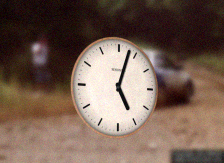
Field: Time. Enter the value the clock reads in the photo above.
5:03
